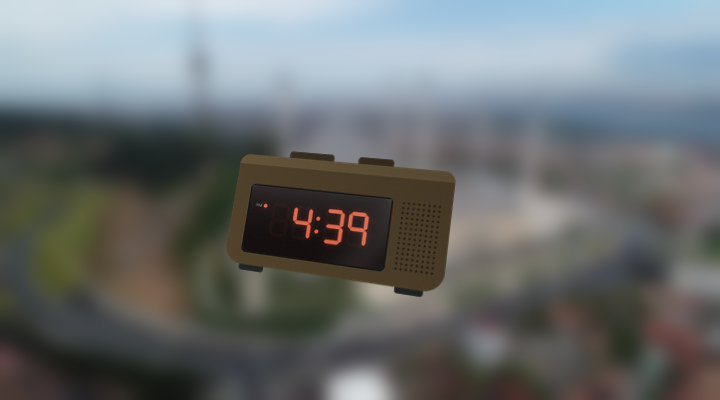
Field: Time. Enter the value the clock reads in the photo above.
4:39
